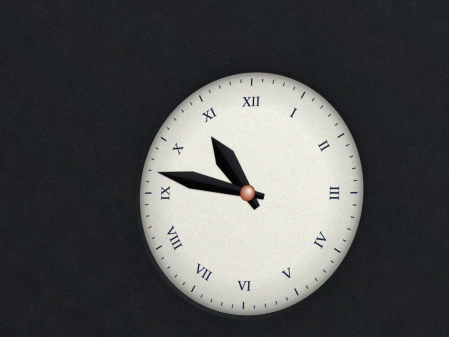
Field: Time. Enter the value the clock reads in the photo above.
10:47
